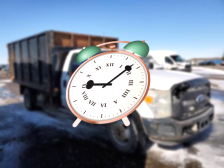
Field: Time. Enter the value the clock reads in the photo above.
9:08
